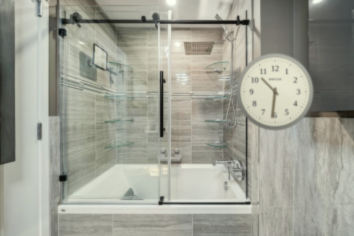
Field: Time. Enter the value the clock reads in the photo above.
10:31
